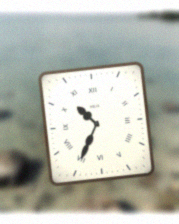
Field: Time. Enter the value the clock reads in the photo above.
10:35
